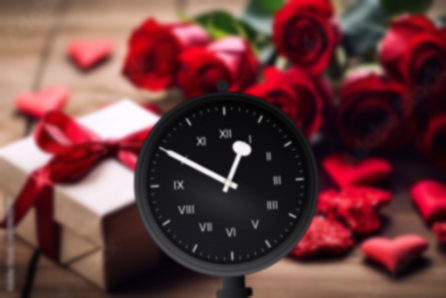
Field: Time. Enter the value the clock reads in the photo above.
12:50
